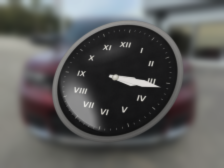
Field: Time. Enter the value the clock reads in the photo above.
3:16
